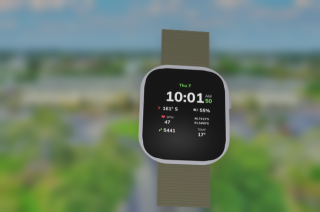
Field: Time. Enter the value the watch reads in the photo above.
10:01
